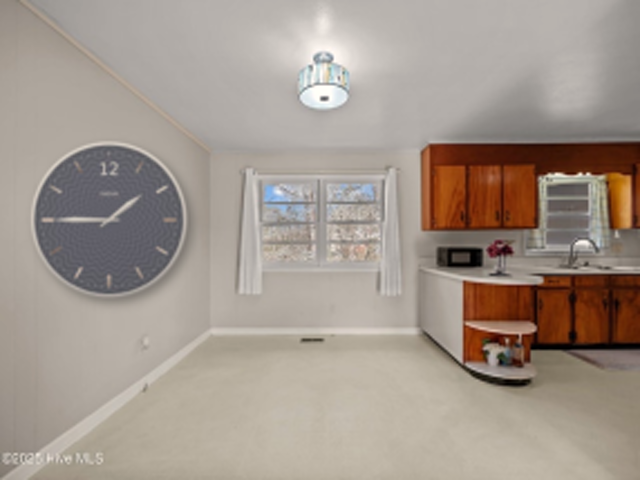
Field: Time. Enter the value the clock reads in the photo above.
1:45
